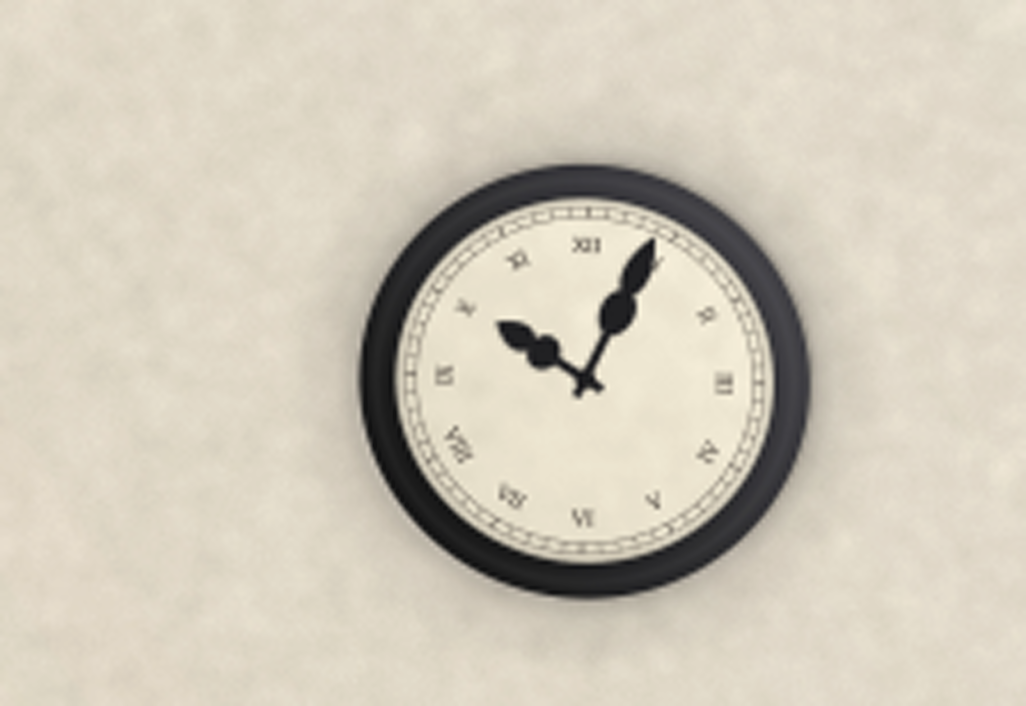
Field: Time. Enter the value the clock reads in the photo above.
10:04
